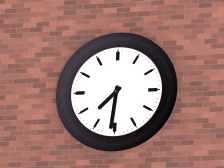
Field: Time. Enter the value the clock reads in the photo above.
7:31
